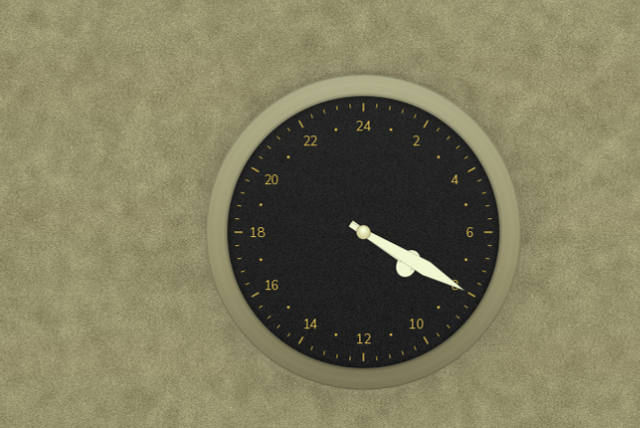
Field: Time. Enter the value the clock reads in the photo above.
8:20
